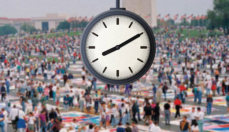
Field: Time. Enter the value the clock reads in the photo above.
8:10
